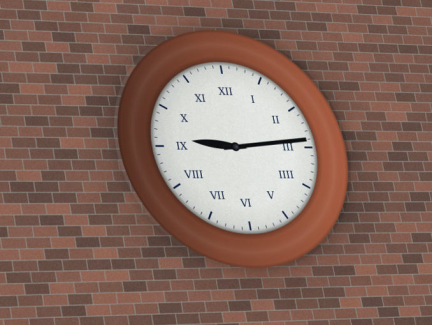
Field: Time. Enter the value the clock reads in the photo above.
9:14
